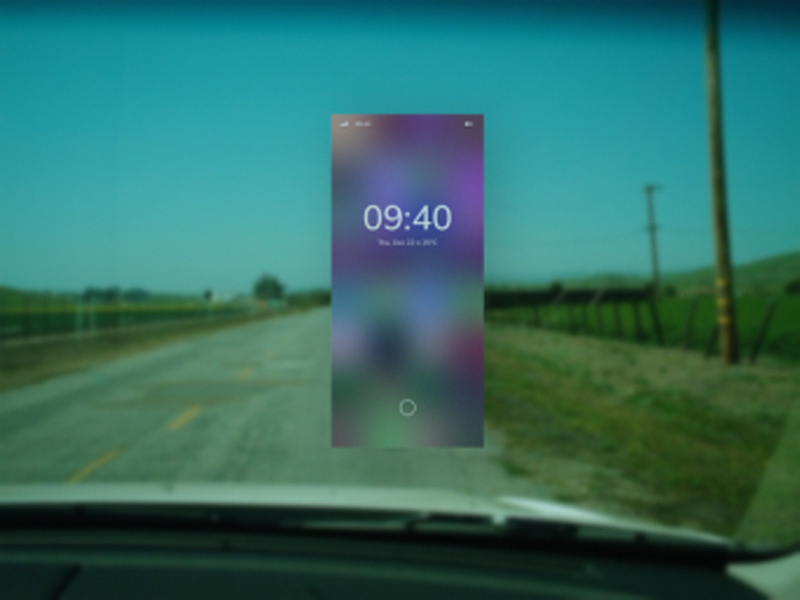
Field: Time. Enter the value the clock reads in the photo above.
9:40
